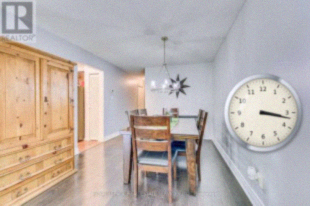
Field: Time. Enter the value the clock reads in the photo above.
3:17
